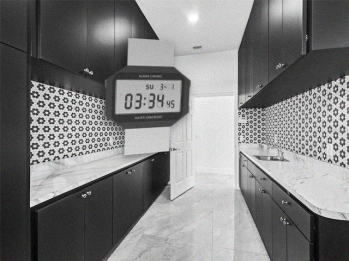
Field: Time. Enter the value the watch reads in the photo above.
3:34:45
